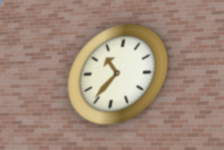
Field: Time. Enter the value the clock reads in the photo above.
10:36
